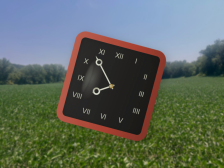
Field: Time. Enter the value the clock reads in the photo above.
7:53
